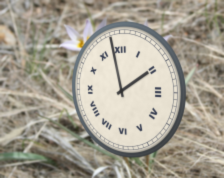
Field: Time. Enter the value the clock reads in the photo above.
1:58
